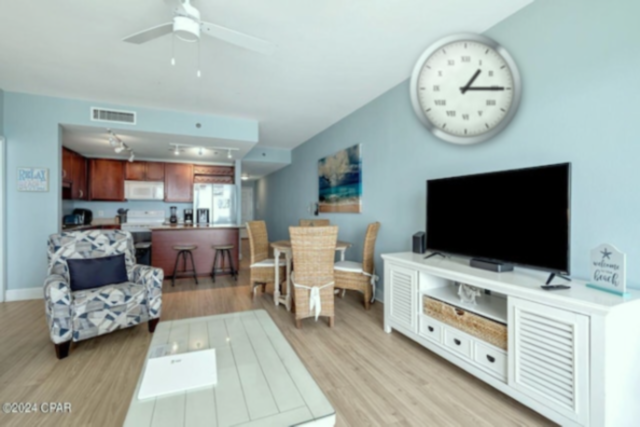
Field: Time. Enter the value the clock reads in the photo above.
1:15
